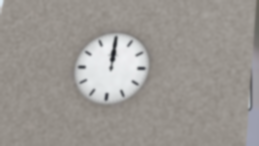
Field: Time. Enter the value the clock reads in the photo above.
12:00
